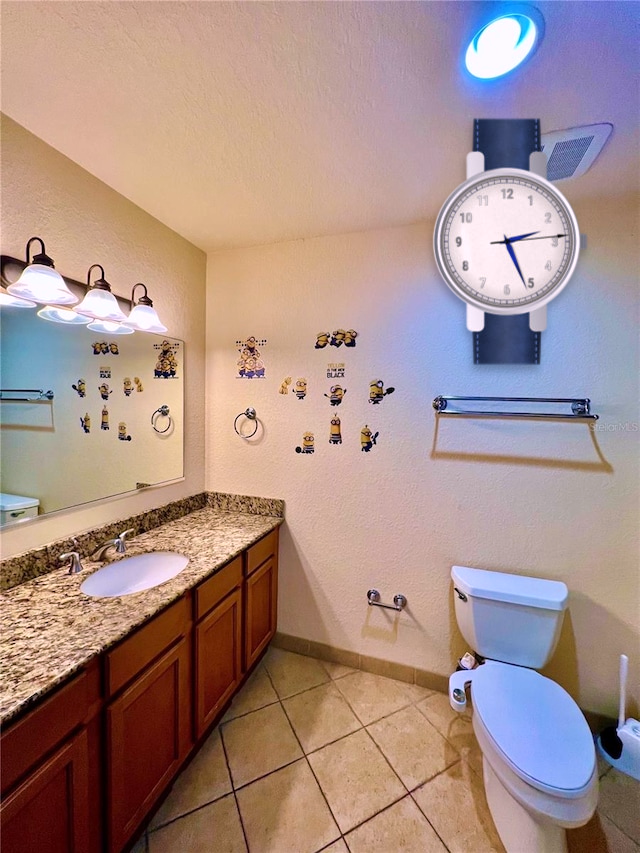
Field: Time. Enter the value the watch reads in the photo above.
2:26:14
